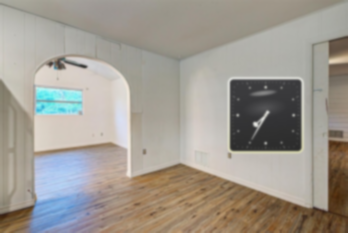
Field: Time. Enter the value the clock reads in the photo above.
7:35
